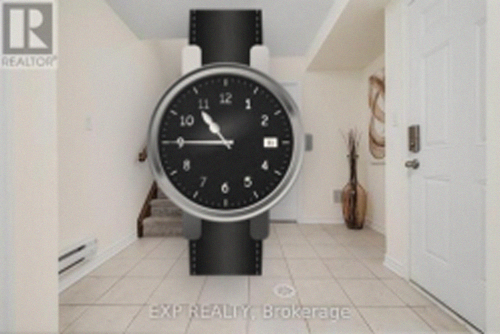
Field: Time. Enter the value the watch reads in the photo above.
10:45
